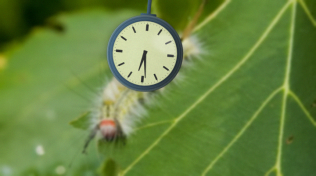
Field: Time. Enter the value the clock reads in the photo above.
6:29
